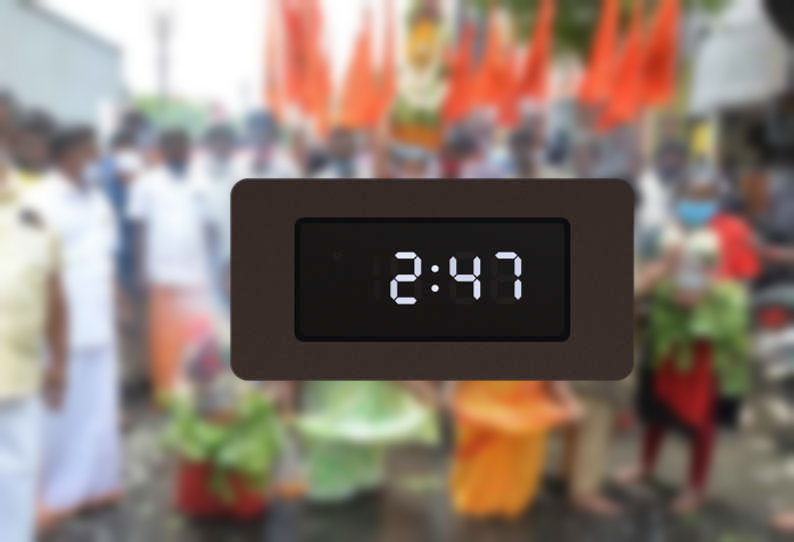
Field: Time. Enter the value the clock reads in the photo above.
2:47
